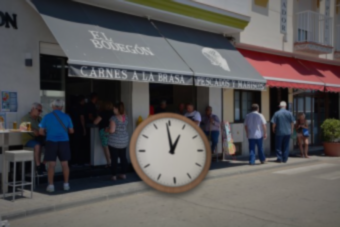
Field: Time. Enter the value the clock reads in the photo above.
12:59
